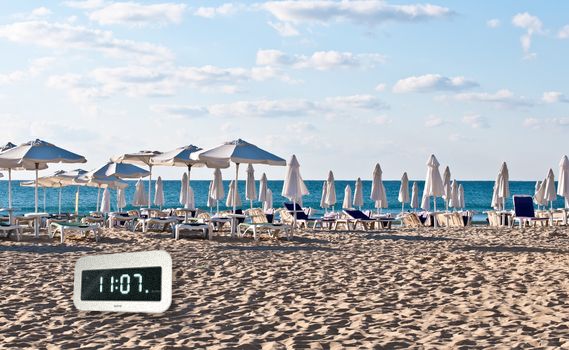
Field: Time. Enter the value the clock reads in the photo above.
11:07
